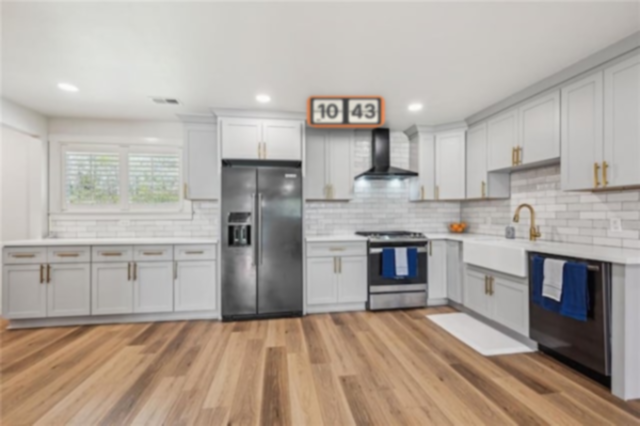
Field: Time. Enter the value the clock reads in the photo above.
10:43
